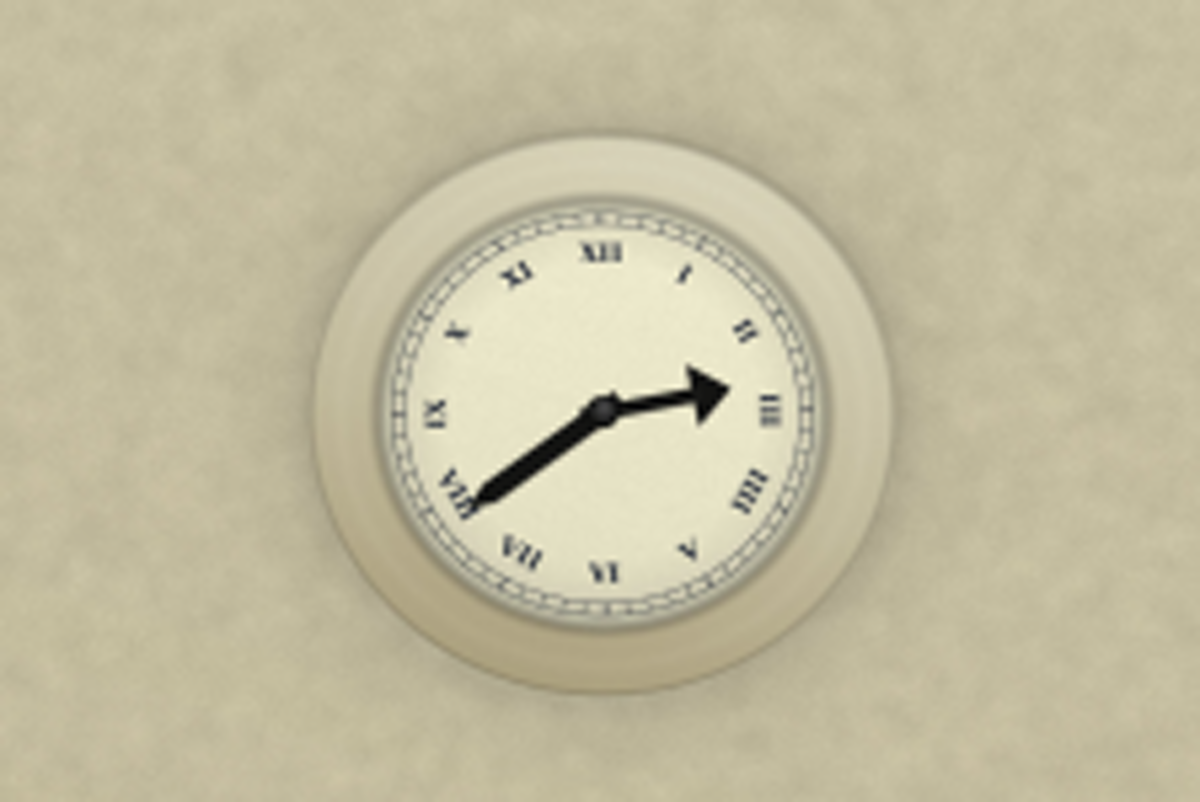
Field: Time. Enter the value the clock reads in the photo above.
2:39
